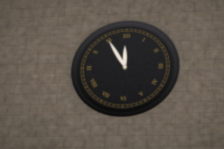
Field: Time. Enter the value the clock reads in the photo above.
11:55
